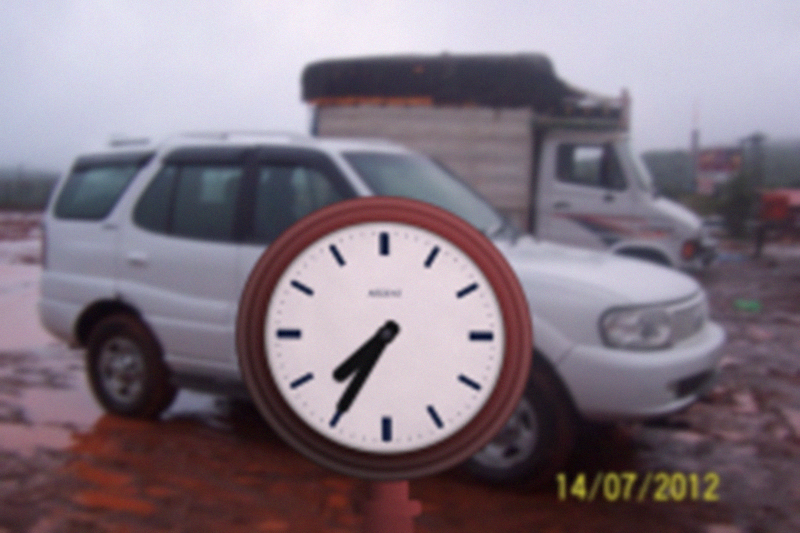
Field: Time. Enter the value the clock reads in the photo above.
7:35
